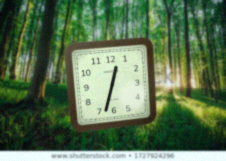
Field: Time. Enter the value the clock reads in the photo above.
12:33
